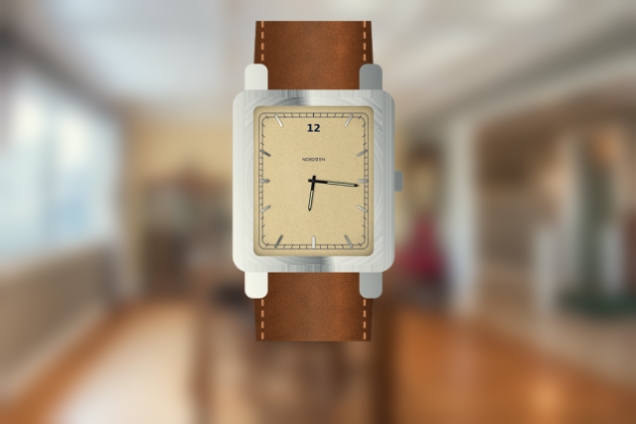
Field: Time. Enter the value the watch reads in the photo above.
6:16
